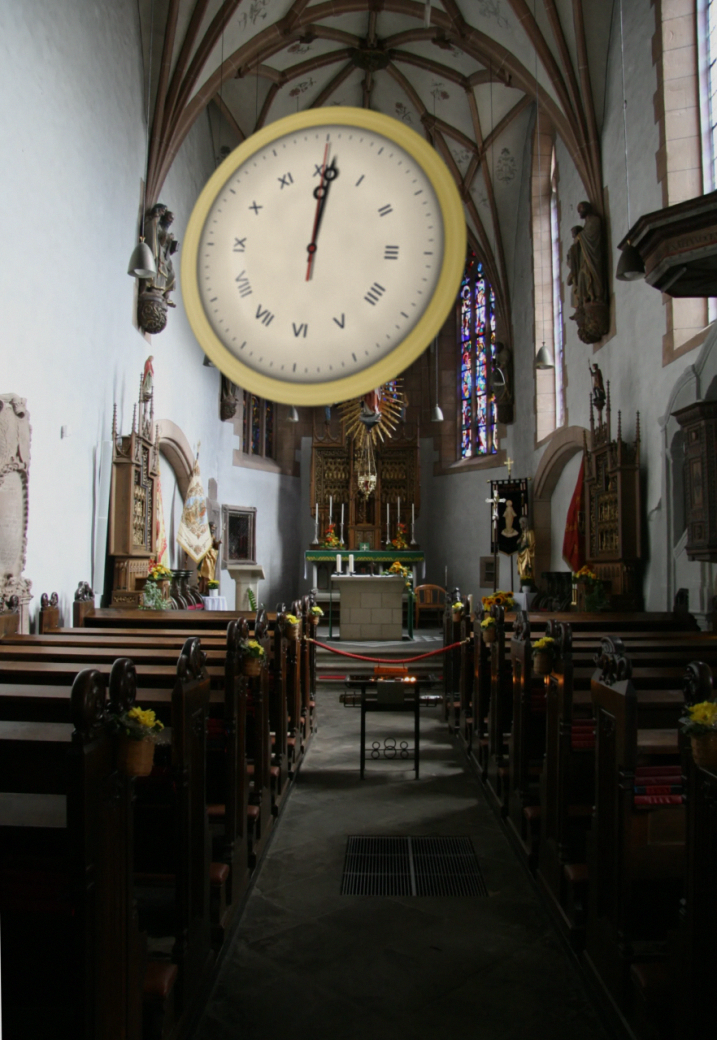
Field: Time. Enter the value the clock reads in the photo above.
12:01:00
